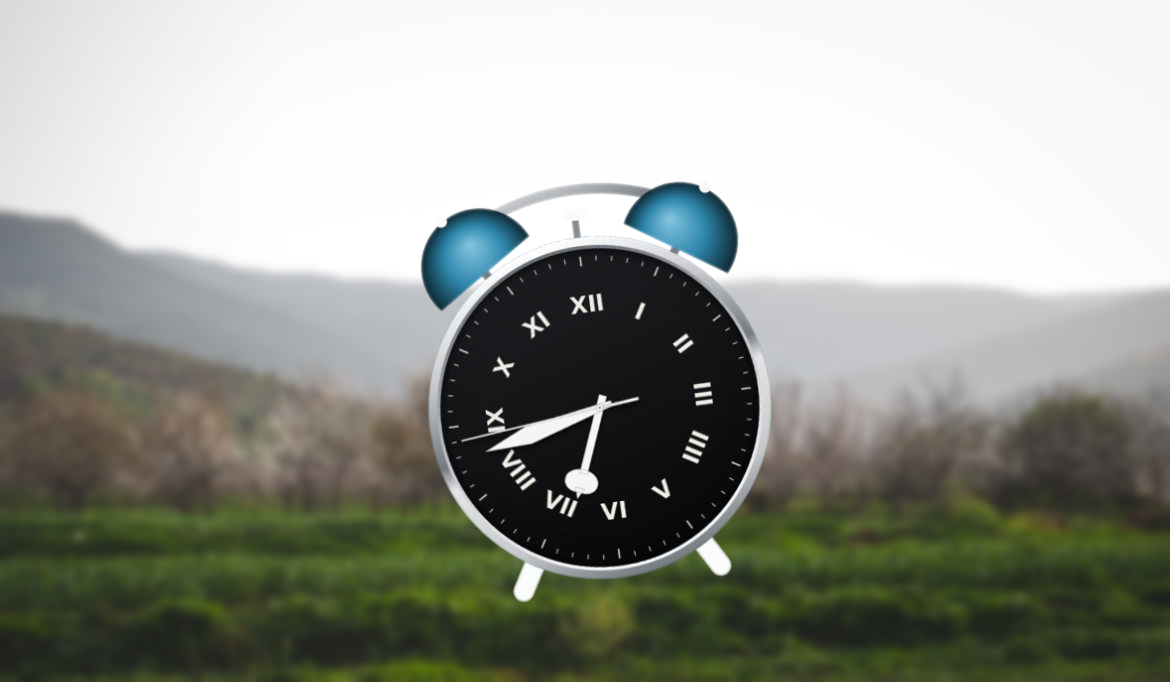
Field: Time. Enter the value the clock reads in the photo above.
6:42:44
